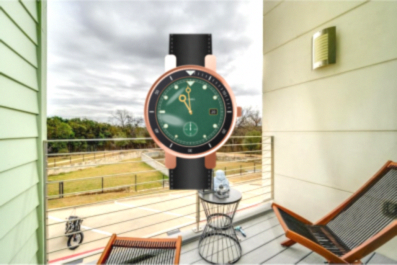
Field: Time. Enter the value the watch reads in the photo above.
10:59
